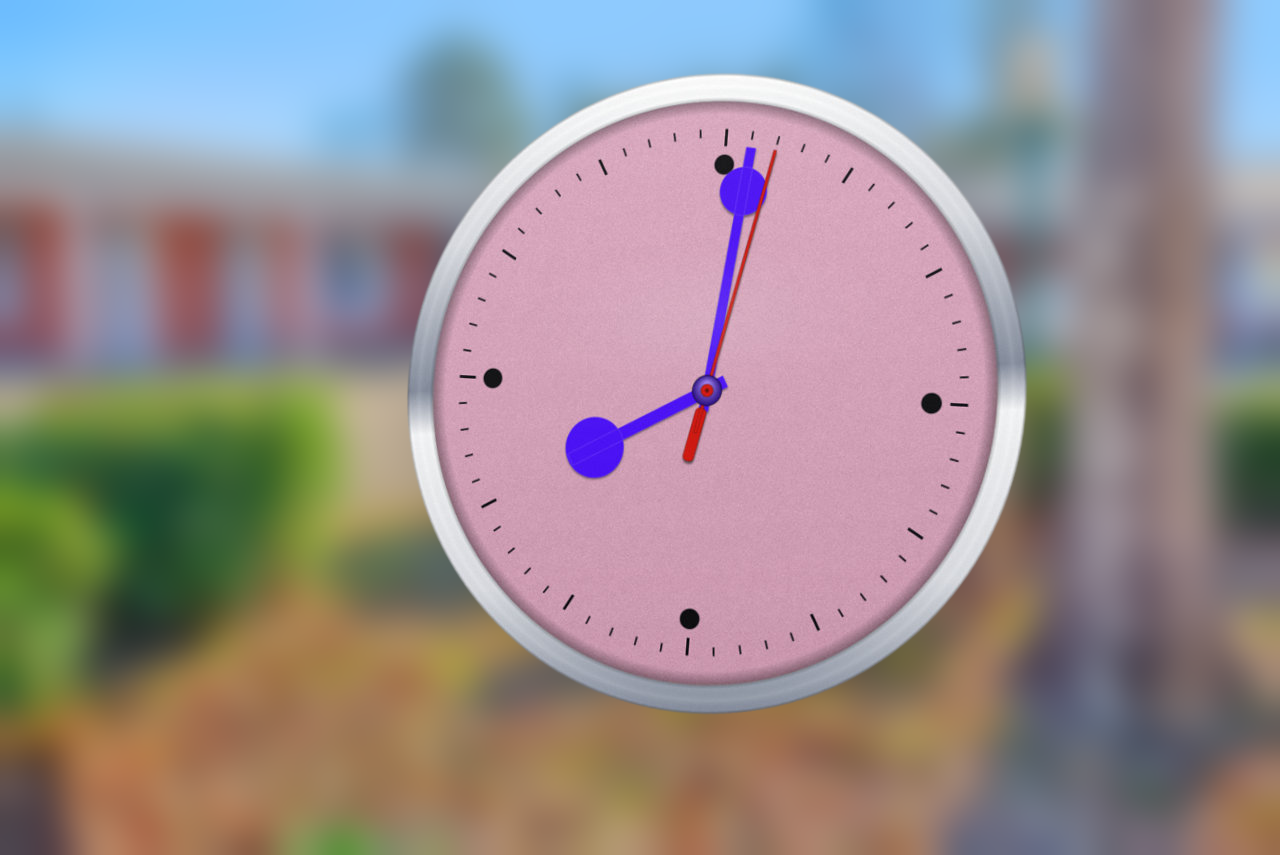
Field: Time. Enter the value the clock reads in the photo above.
8:01:02
